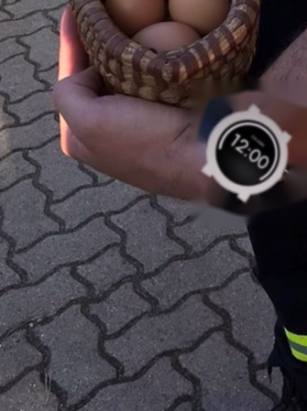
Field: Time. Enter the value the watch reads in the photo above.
12:00
